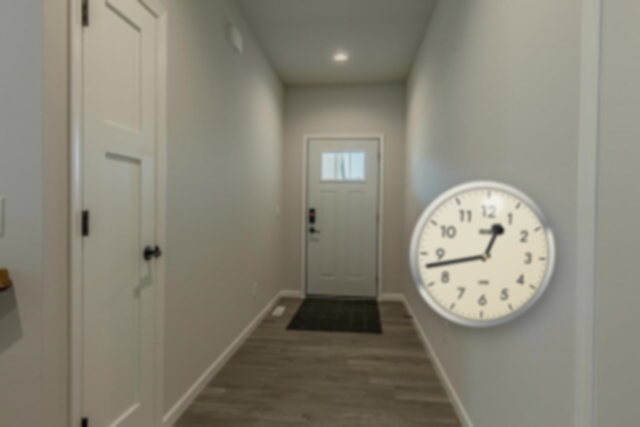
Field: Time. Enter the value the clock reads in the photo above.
12:43
